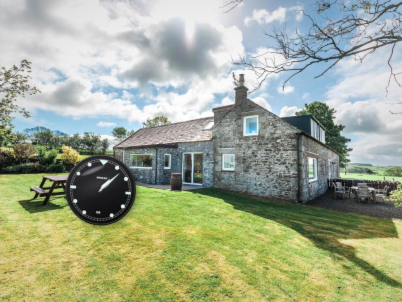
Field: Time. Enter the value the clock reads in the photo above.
1:07
